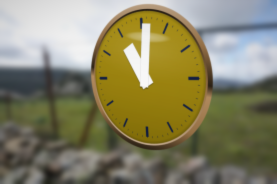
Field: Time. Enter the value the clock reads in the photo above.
11:01
